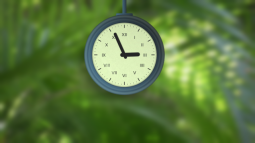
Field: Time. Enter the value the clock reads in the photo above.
2:56
